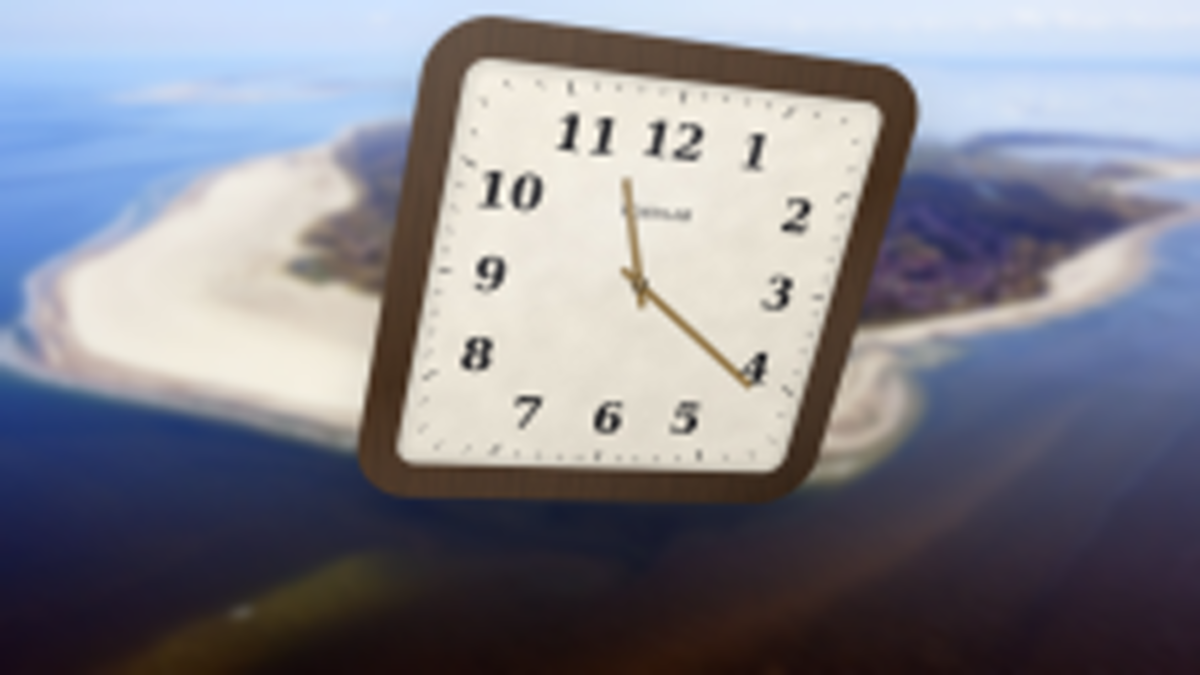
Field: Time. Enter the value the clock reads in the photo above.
11:21
